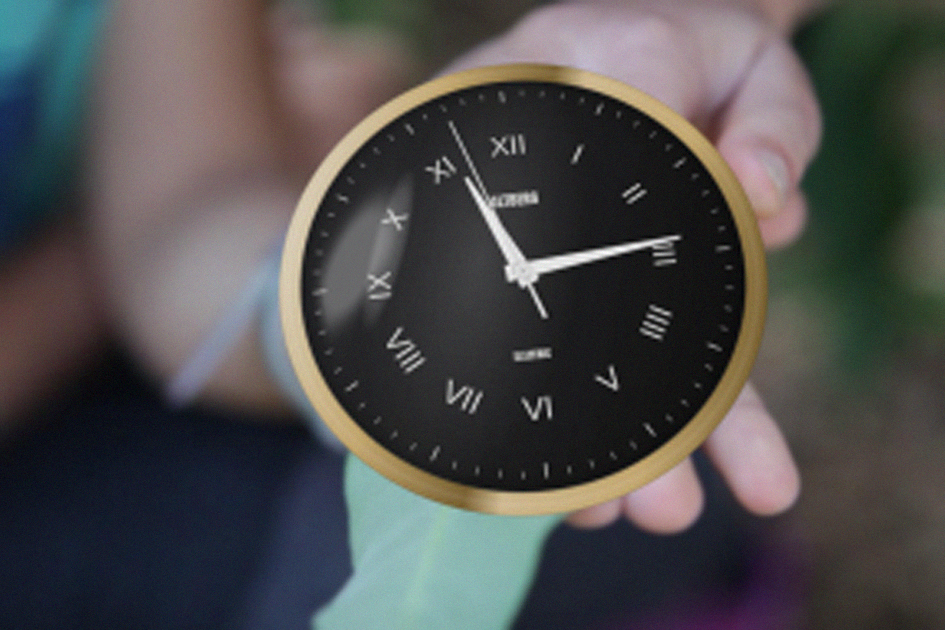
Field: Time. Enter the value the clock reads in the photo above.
11:13:57
